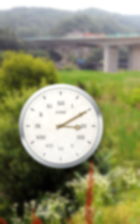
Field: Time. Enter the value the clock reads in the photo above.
3:10
